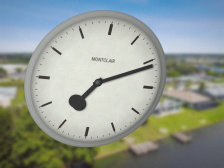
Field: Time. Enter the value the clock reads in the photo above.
7:11
